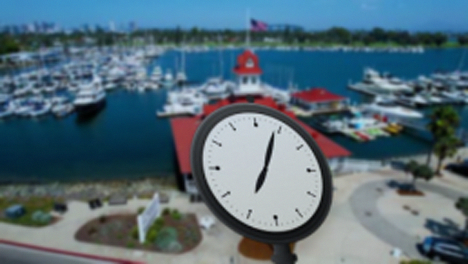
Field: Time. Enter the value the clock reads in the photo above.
7:04
